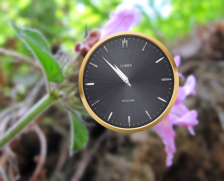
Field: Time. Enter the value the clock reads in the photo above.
10:53
